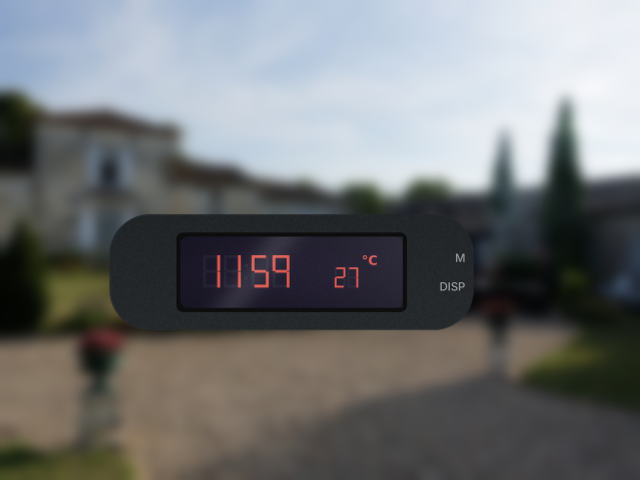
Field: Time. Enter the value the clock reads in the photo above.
11:59
